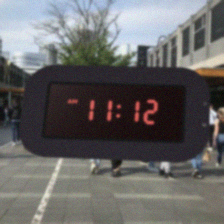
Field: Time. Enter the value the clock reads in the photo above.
11:12
